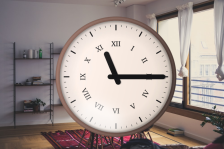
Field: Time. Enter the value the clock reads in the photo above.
11:15
